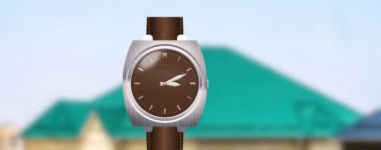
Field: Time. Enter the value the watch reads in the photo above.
3:11
